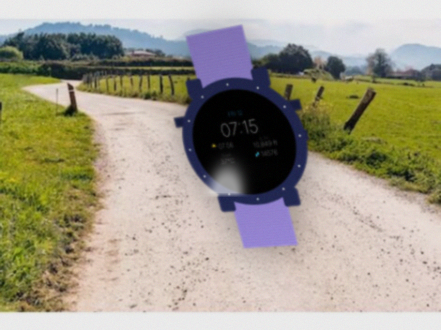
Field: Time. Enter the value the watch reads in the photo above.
7:15
